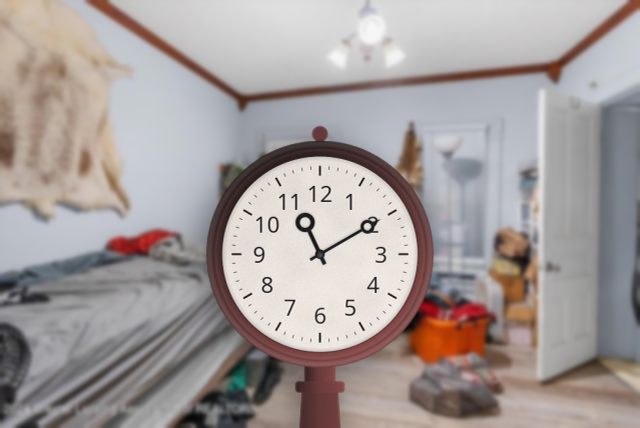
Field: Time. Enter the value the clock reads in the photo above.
11:10
